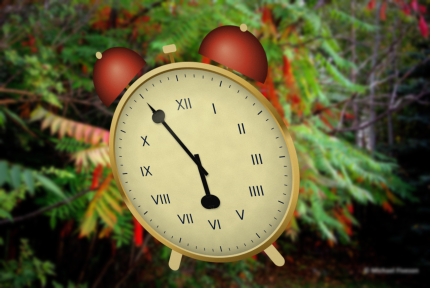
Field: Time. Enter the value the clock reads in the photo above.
5:55
